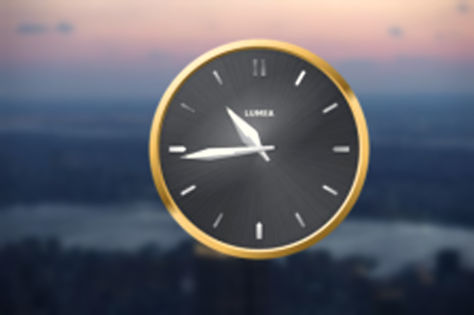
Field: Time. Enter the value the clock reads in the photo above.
10:44
